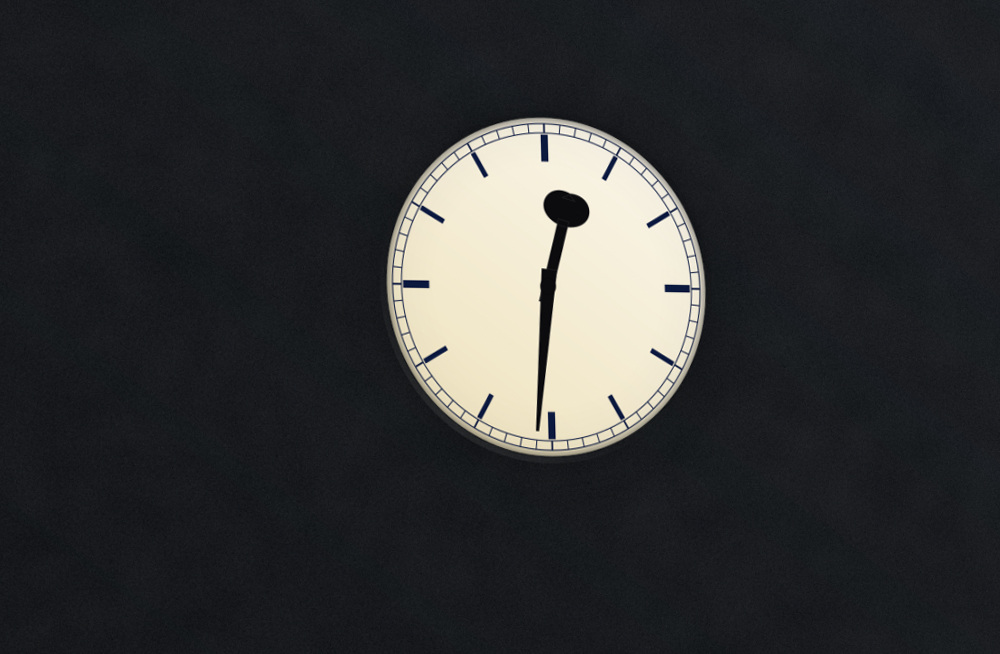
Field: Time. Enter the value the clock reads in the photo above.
12:31
